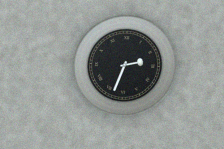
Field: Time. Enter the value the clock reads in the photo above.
2:33
